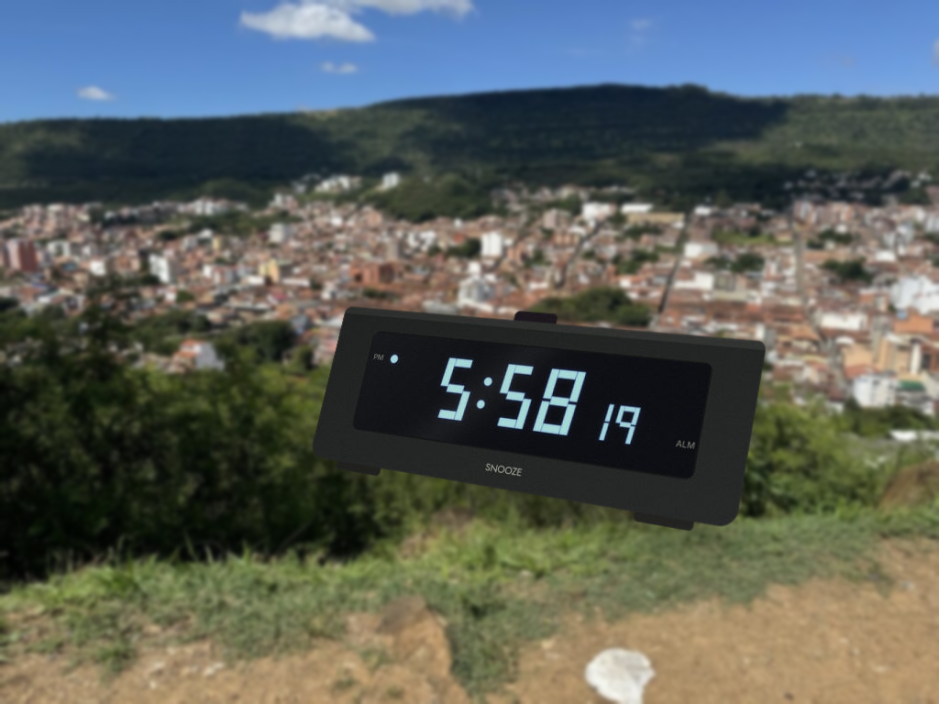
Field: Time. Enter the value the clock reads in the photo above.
5:58:19
